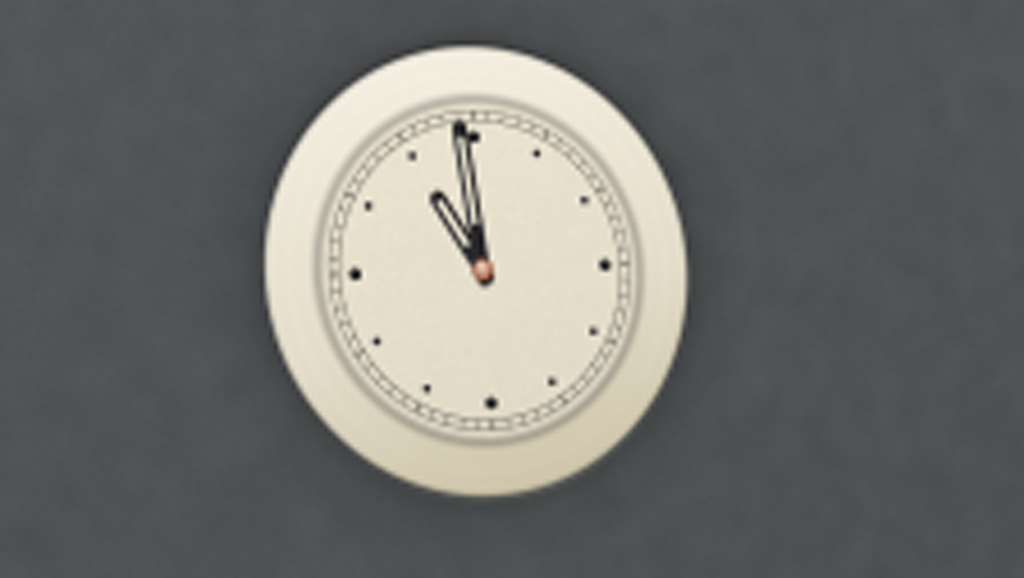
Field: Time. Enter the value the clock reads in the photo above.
10:59
